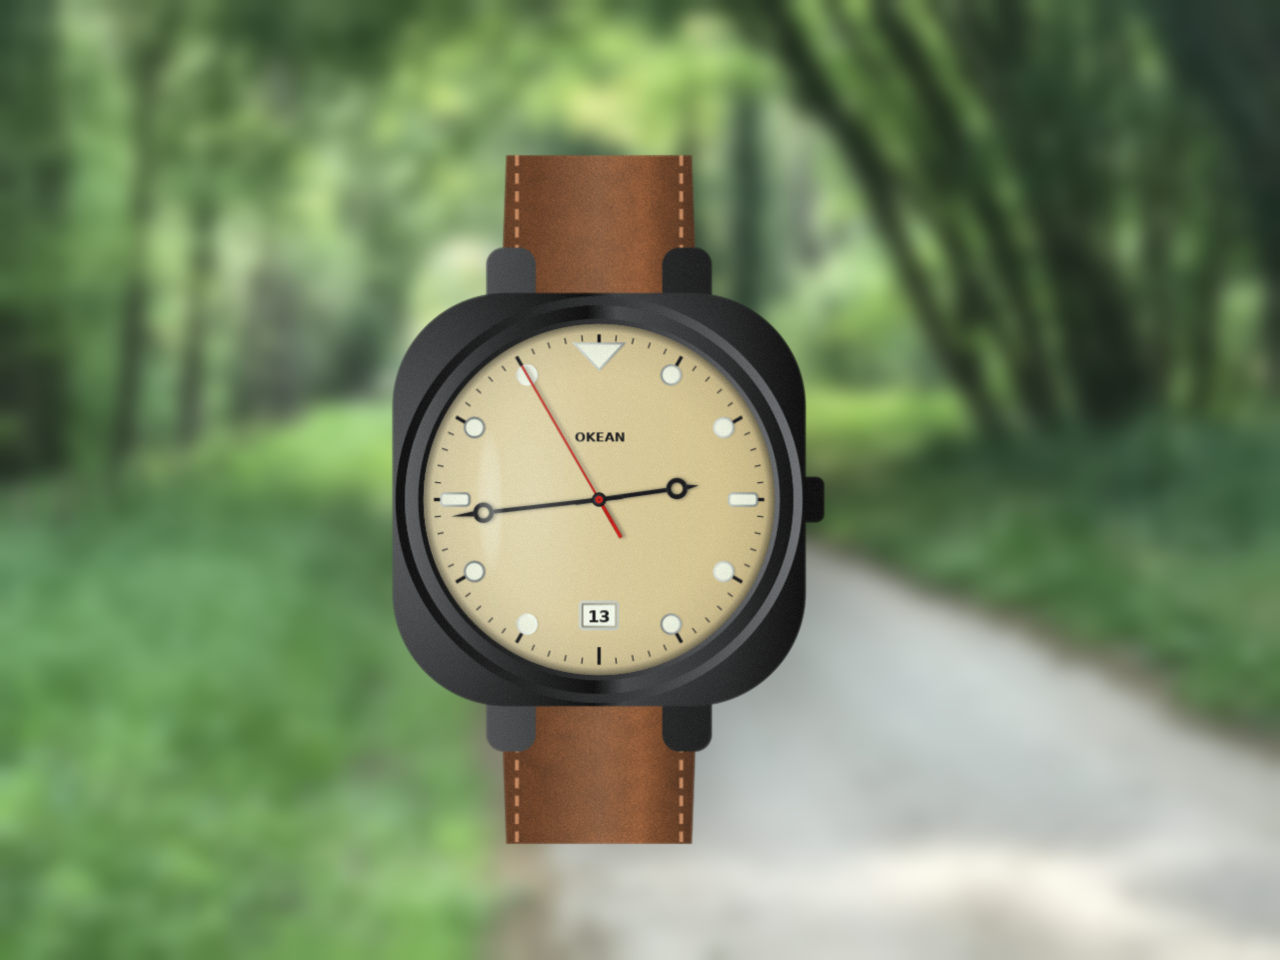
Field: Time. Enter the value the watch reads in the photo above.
2:43:55
